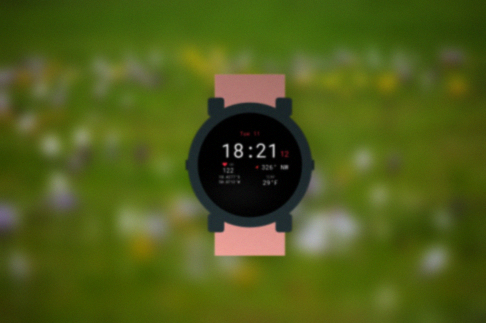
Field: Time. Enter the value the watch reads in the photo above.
18:21
